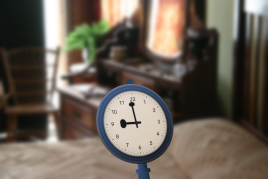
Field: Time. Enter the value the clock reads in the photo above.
8:59
